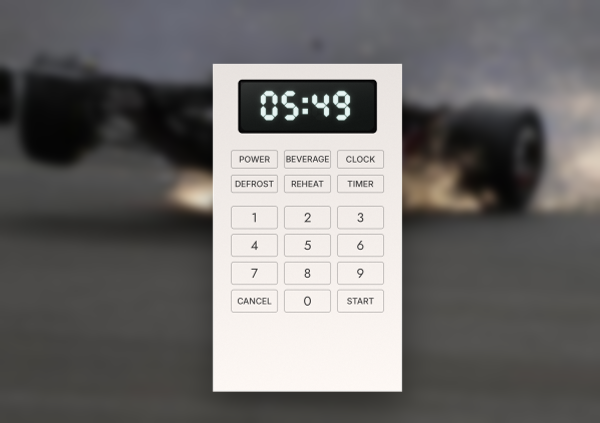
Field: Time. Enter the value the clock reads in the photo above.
5:49
